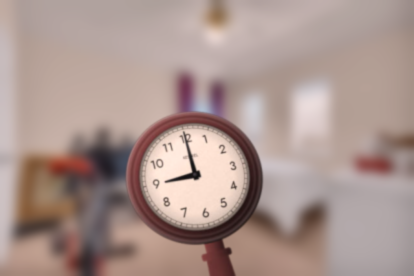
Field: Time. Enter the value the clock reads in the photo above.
9:00
